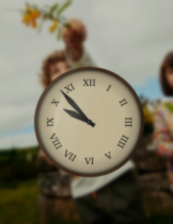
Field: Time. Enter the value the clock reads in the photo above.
9:53
